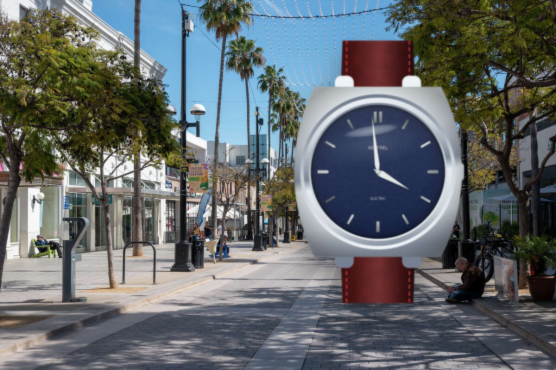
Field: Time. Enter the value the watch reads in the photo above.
3:59
